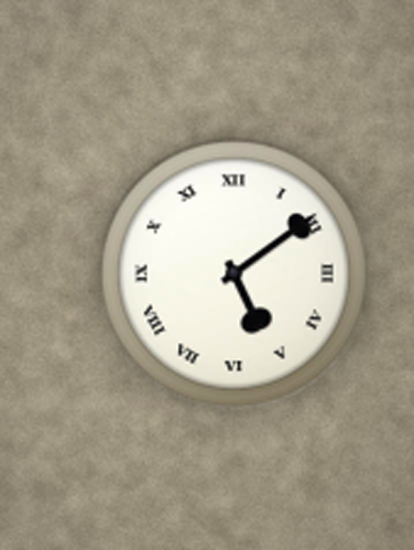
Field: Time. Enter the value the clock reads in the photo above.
5:09
